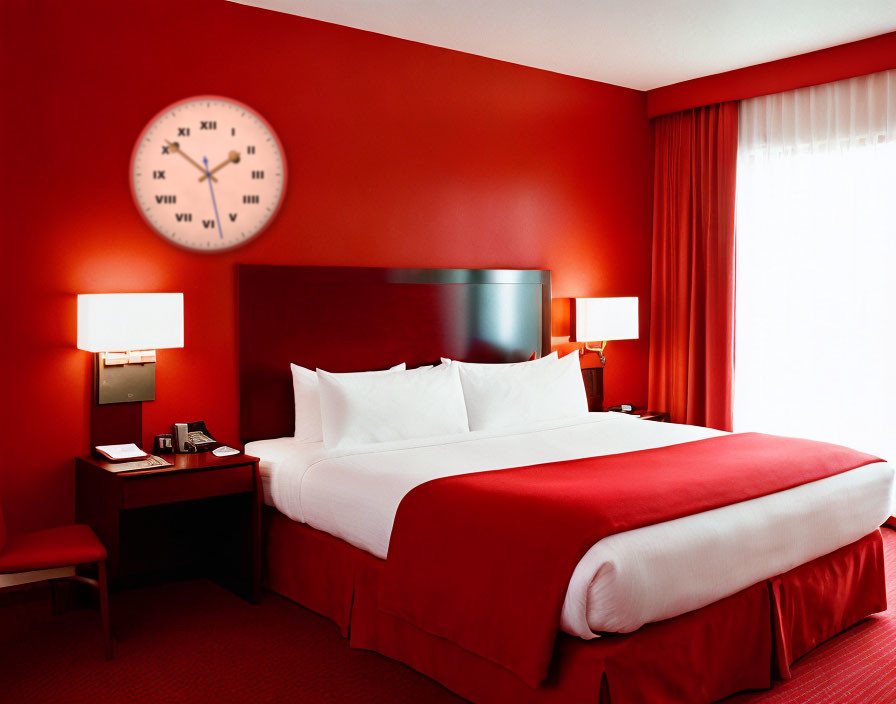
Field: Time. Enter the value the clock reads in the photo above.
1:51:28
